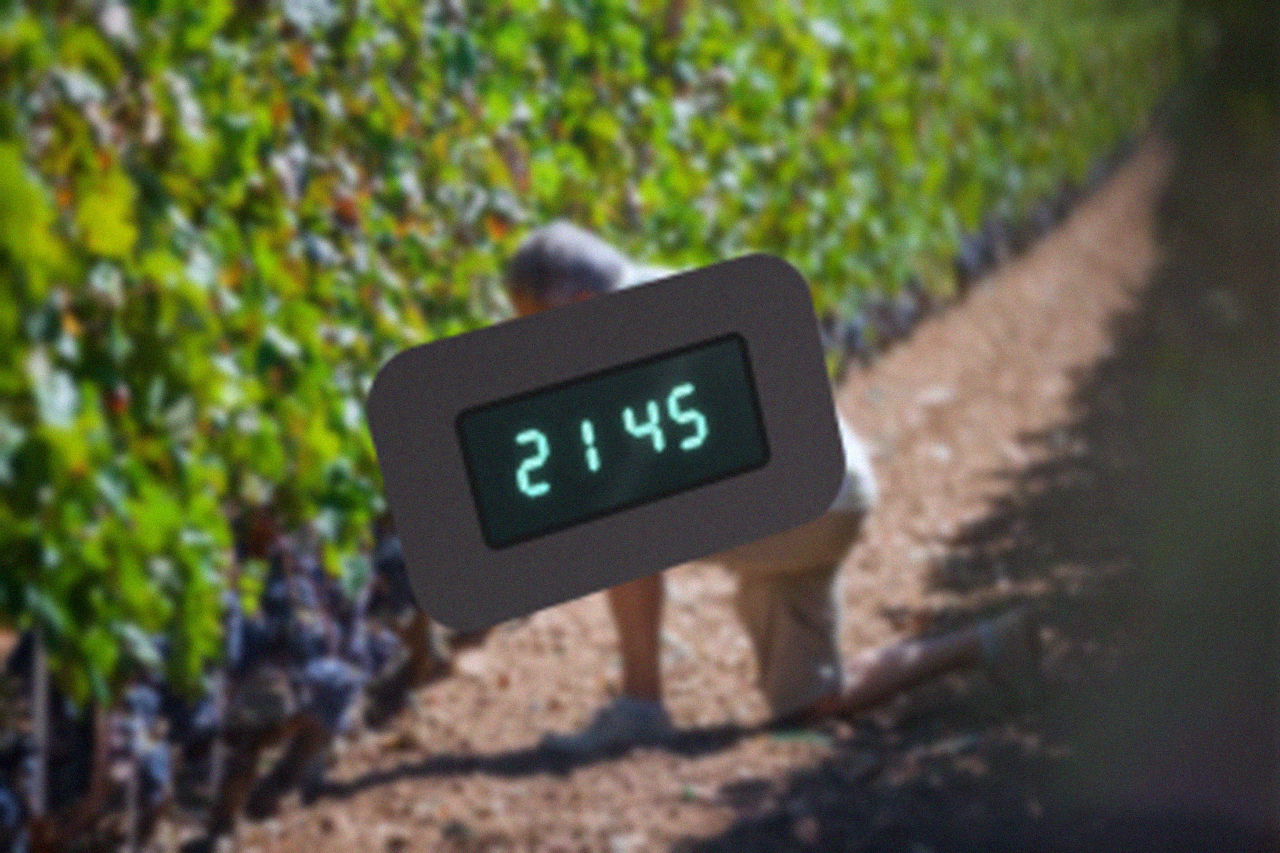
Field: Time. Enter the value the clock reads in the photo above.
21:45
